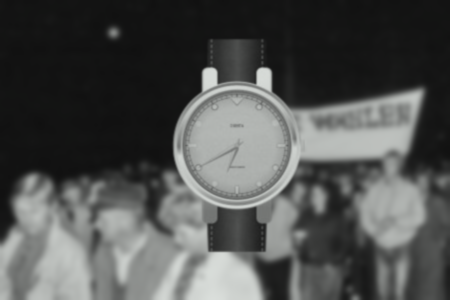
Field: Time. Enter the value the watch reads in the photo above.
6:40
